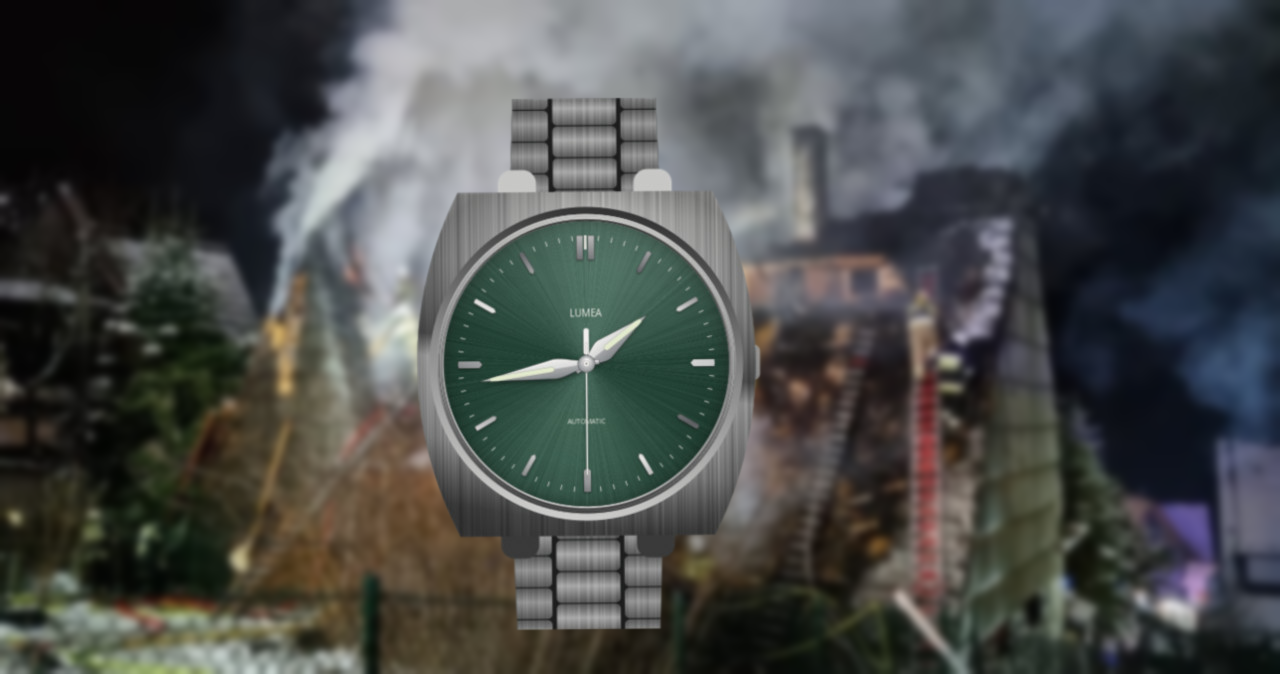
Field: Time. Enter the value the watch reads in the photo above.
1:43:30
